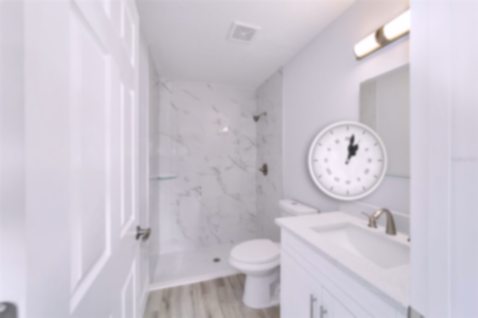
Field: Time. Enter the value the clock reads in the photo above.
1:02
